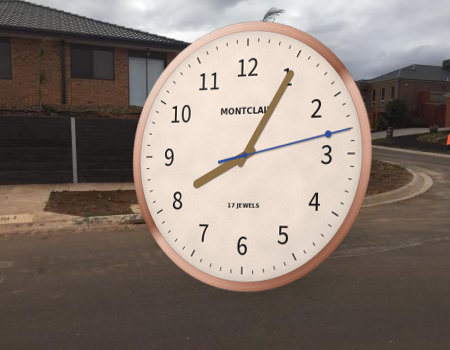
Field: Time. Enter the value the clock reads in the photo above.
8:05:13
